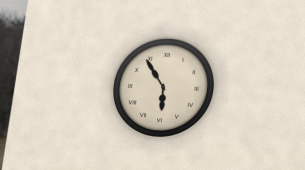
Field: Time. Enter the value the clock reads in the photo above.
5:54
